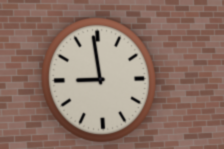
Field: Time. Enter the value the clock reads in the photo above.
8:59
